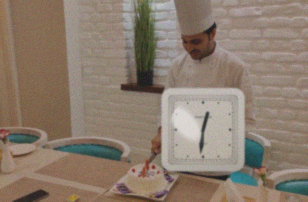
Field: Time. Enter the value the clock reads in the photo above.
12:31
